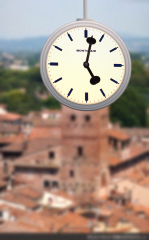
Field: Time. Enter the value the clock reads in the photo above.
5:02
